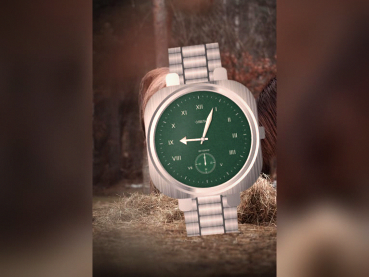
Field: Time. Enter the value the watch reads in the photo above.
9:04
